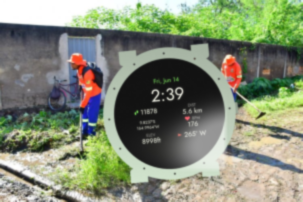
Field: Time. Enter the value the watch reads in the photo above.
2:39
